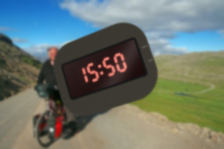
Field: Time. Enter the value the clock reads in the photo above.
15:50
